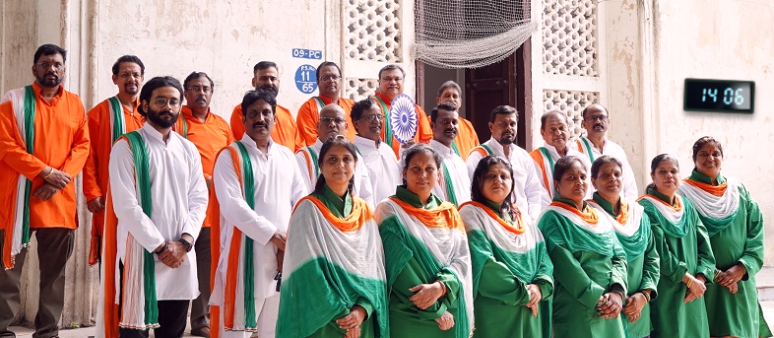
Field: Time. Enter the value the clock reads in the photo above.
14:06
